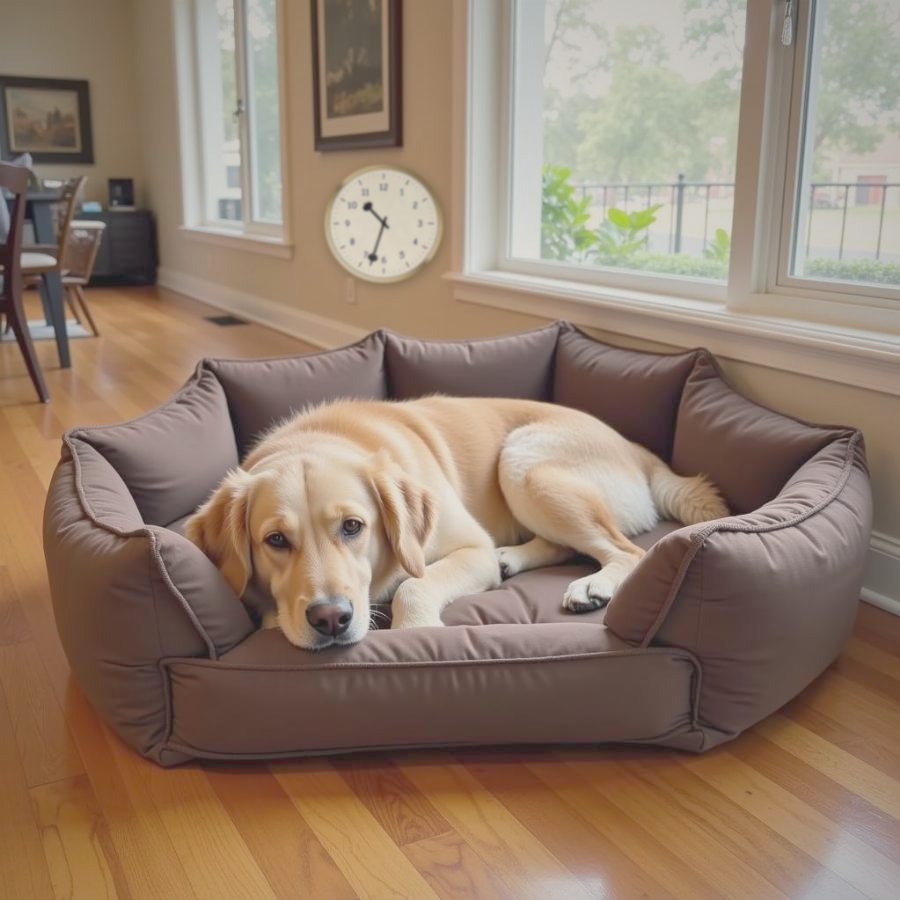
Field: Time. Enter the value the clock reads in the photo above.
10:33
